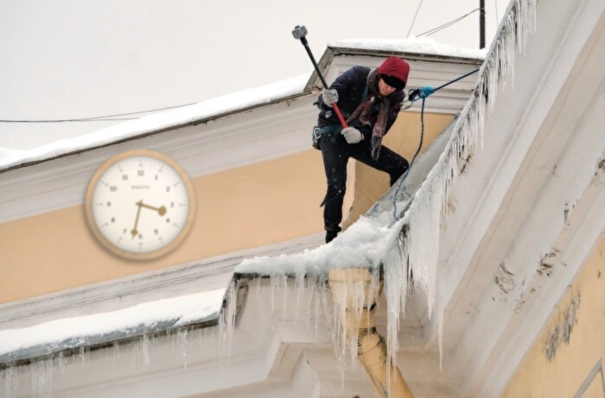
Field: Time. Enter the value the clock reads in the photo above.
3:32
